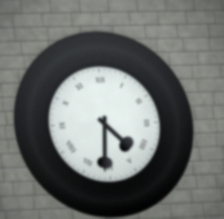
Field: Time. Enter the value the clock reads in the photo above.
4:31
